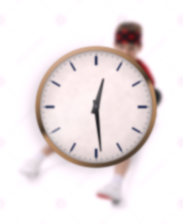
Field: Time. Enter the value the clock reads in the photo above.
12:29
